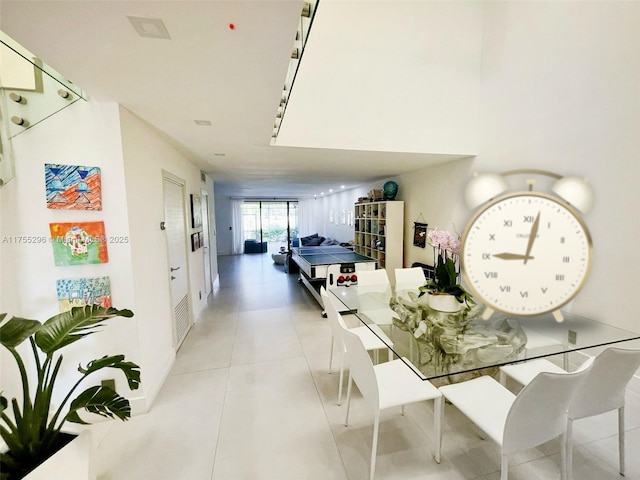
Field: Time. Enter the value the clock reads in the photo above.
9:02
